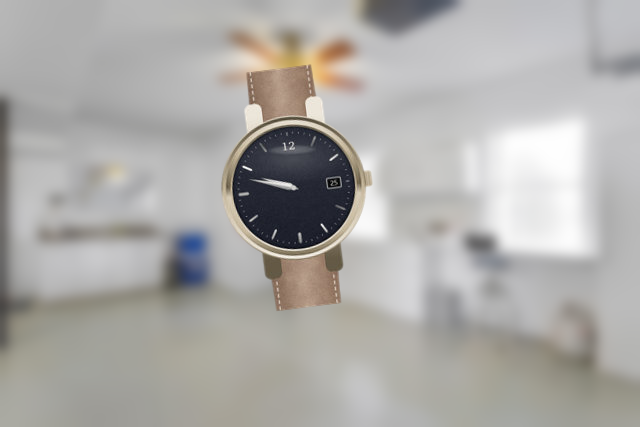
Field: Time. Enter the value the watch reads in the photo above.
9:48
